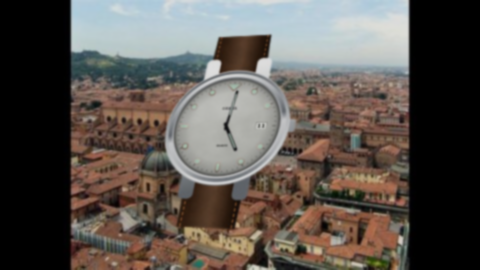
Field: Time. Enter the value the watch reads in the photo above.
5:01
